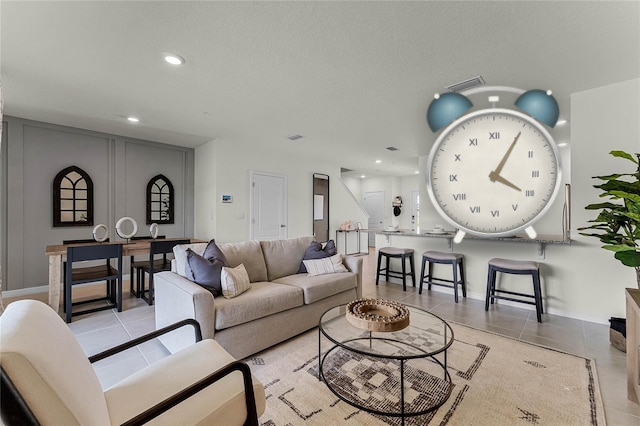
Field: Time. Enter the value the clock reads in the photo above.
4:05
